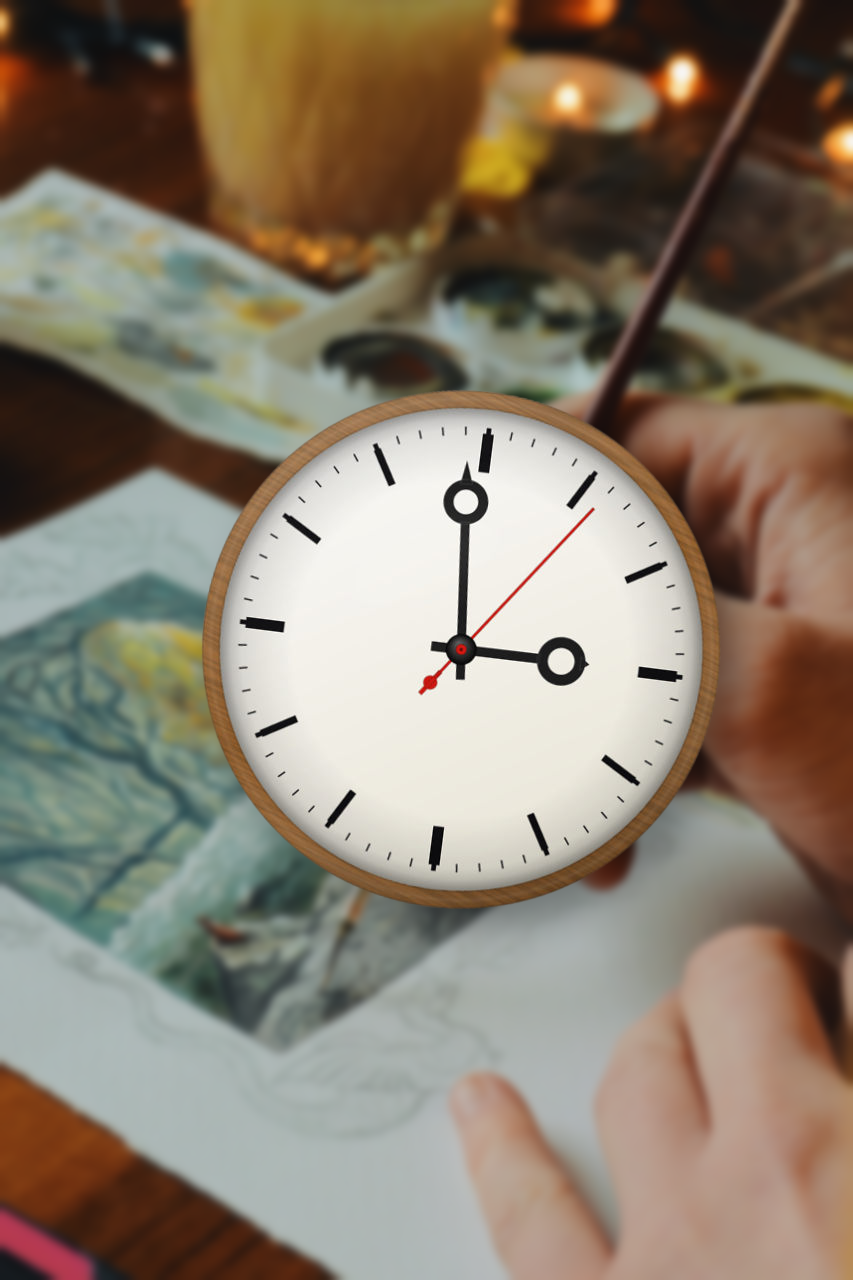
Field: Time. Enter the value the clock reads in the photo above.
2:59:06
